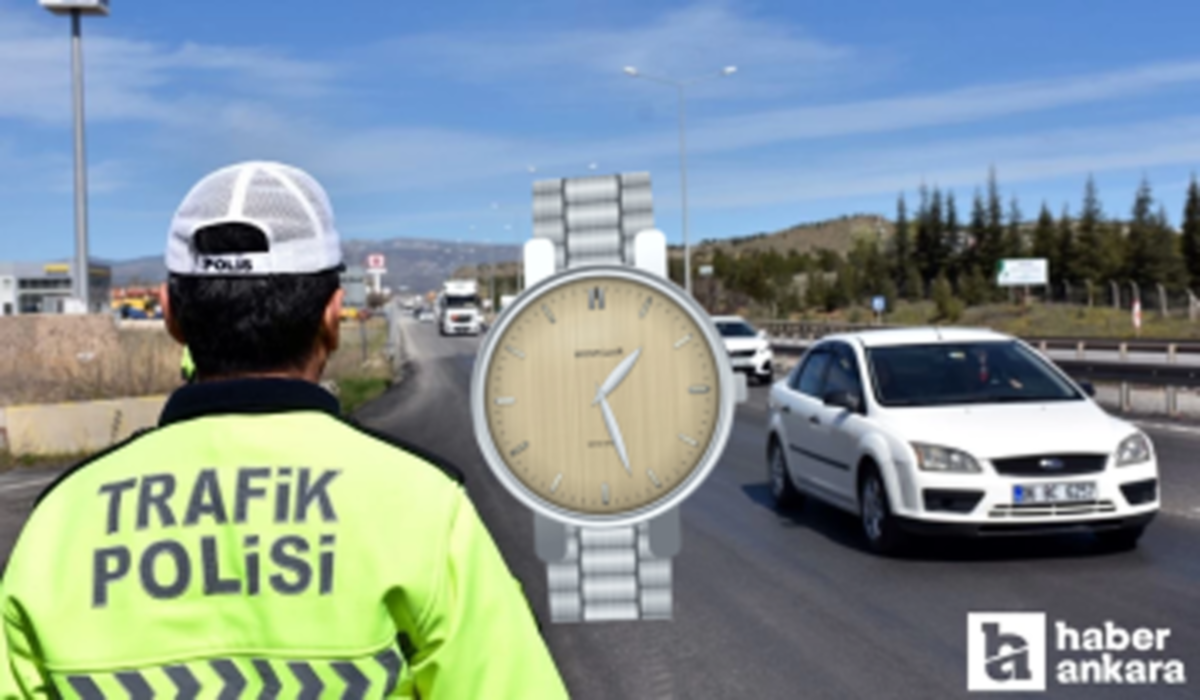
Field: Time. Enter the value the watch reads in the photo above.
1:27
